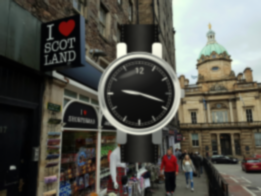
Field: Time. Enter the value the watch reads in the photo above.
9:18
